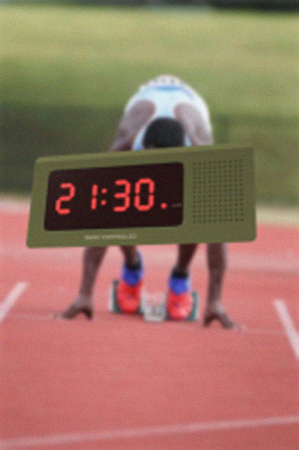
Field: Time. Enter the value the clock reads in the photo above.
21:30
